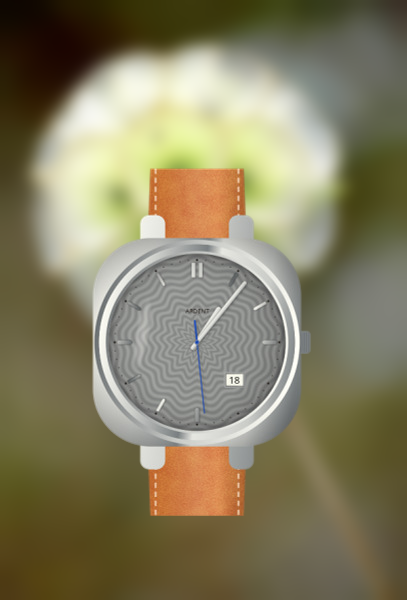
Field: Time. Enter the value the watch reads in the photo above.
1:06:29
